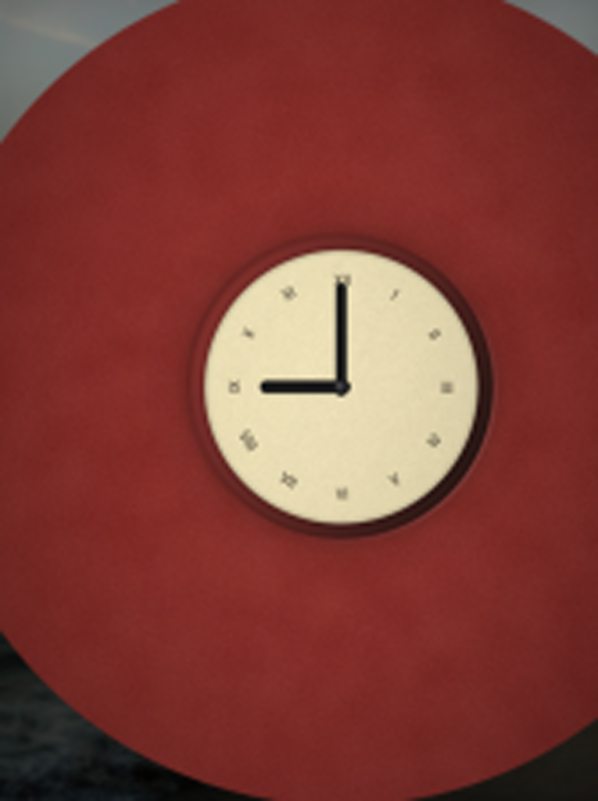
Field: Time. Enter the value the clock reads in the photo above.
9:00
